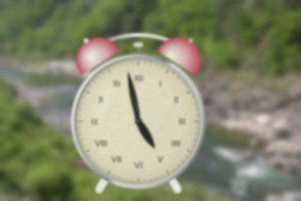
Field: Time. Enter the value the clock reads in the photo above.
4:58
